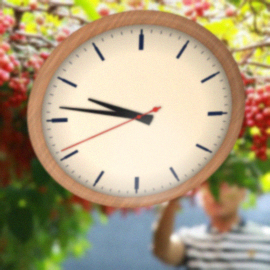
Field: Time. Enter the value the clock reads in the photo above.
9:46:41
